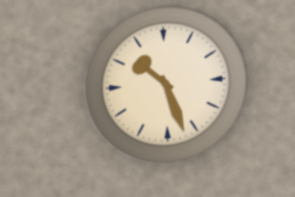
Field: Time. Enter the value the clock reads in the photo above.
10:27
